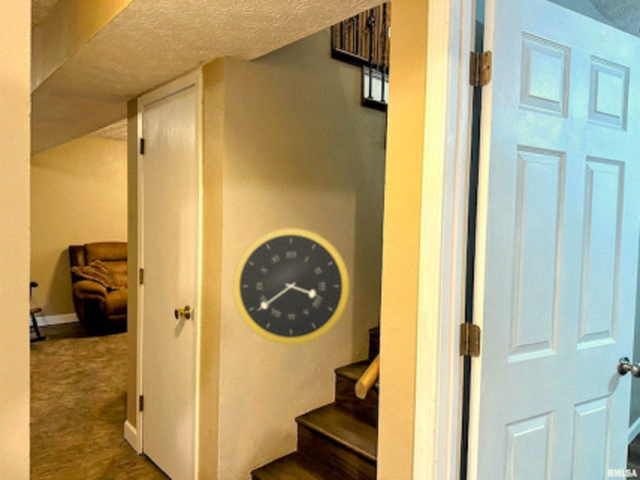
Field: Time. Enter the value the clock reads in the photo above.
3:39
